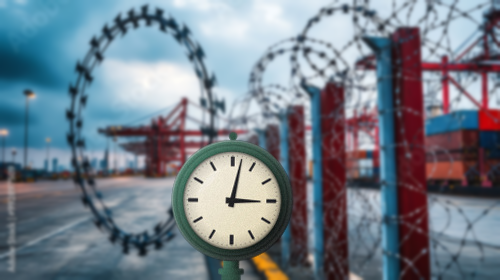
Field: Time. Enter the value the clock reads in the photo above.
3:02
